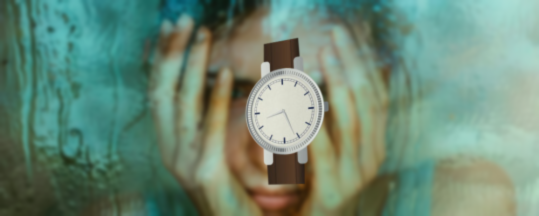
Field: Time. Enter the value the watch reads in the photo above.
8:26
